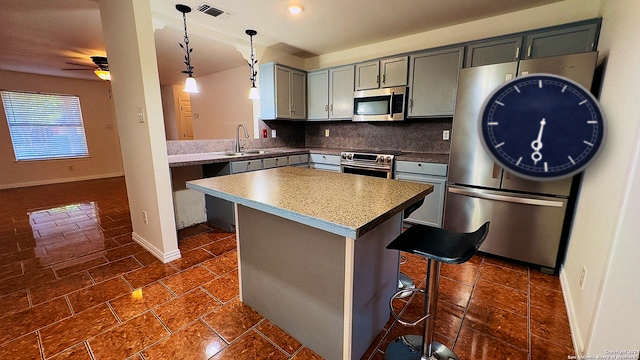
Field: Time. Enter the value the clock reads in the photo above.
6:32
